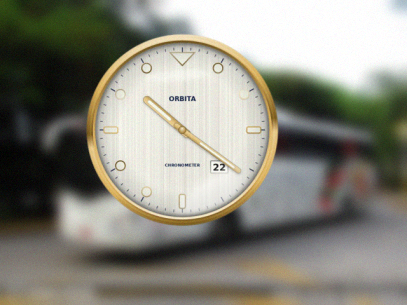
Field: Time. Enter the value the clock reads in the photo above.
10:21
